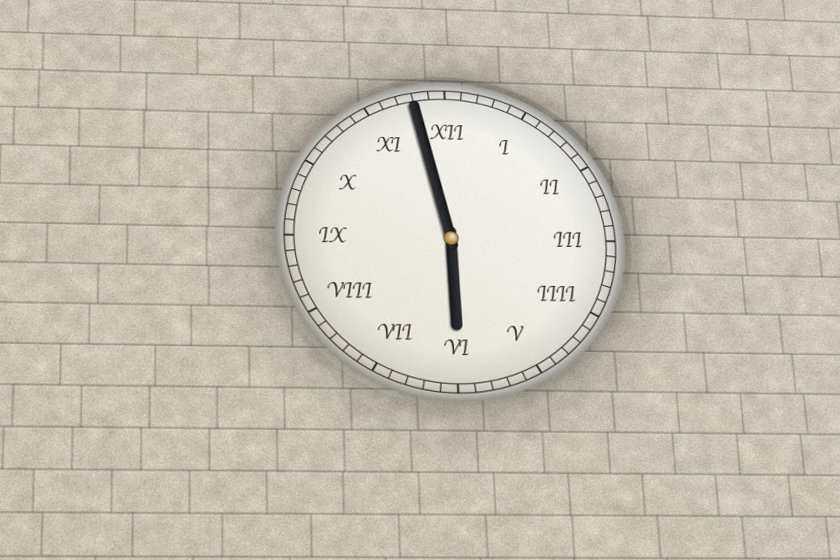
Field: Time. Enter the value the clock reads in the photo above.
5:58
